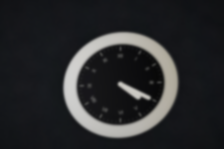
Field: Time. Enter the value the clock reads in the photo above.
4:20
